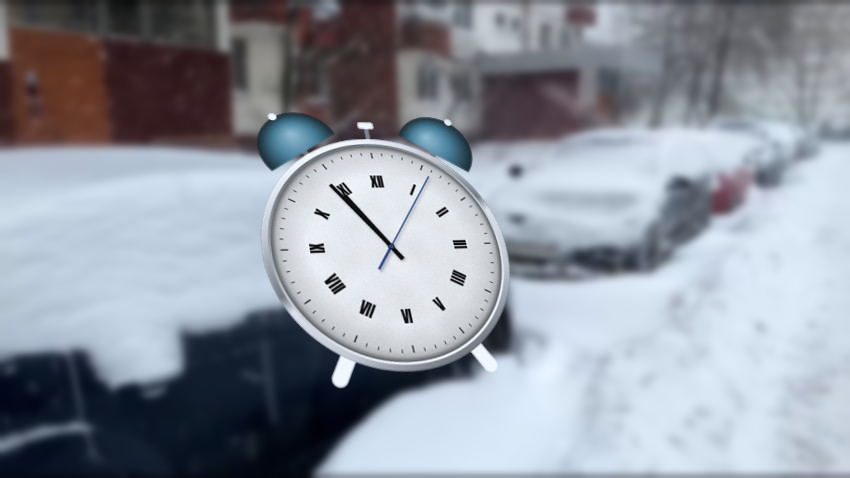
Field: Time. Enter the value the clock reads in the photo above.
10:54:06
